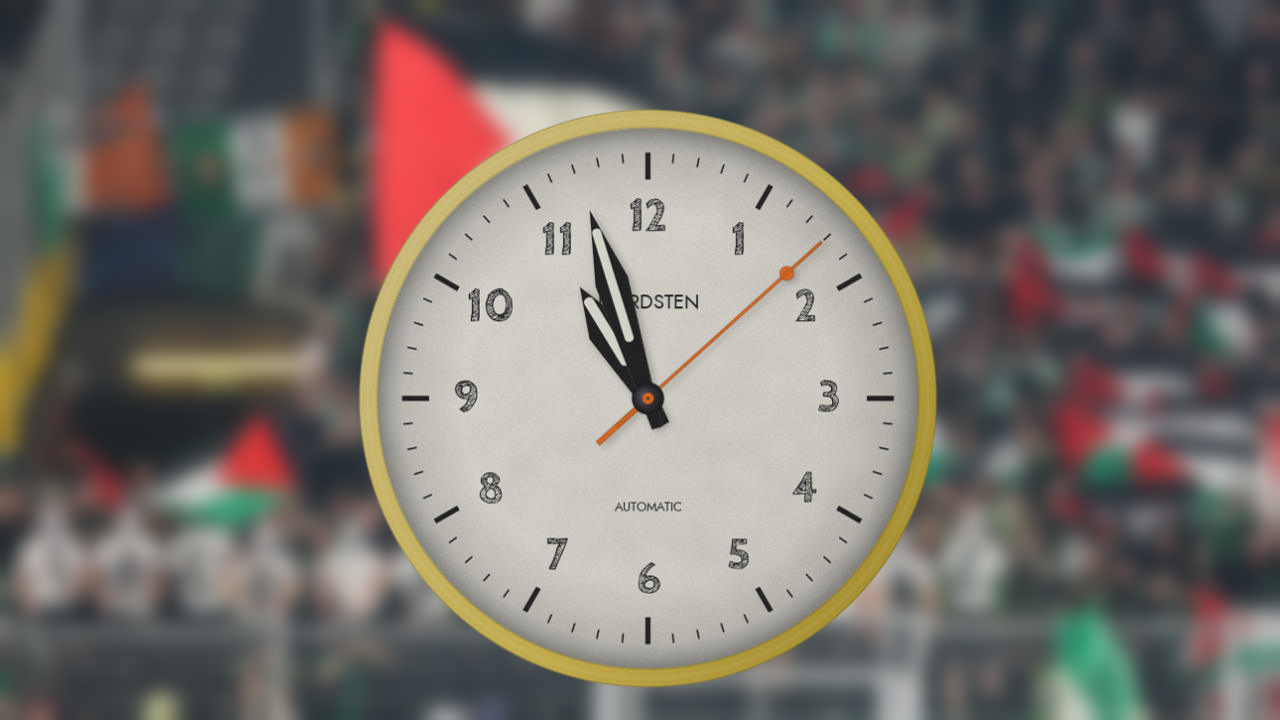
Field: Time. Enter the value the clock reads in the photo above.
10:57:08
